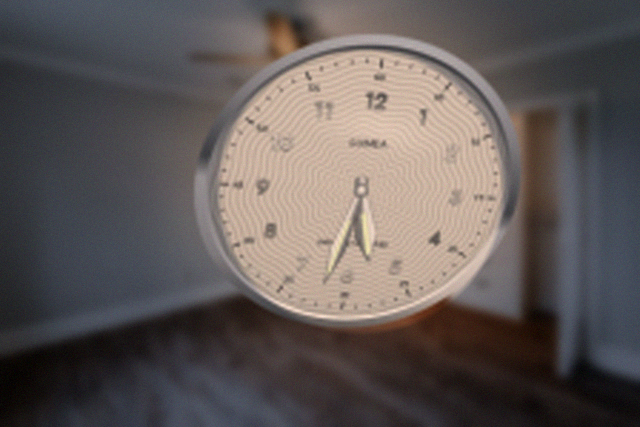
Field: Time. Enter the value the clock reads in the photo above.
5:32
